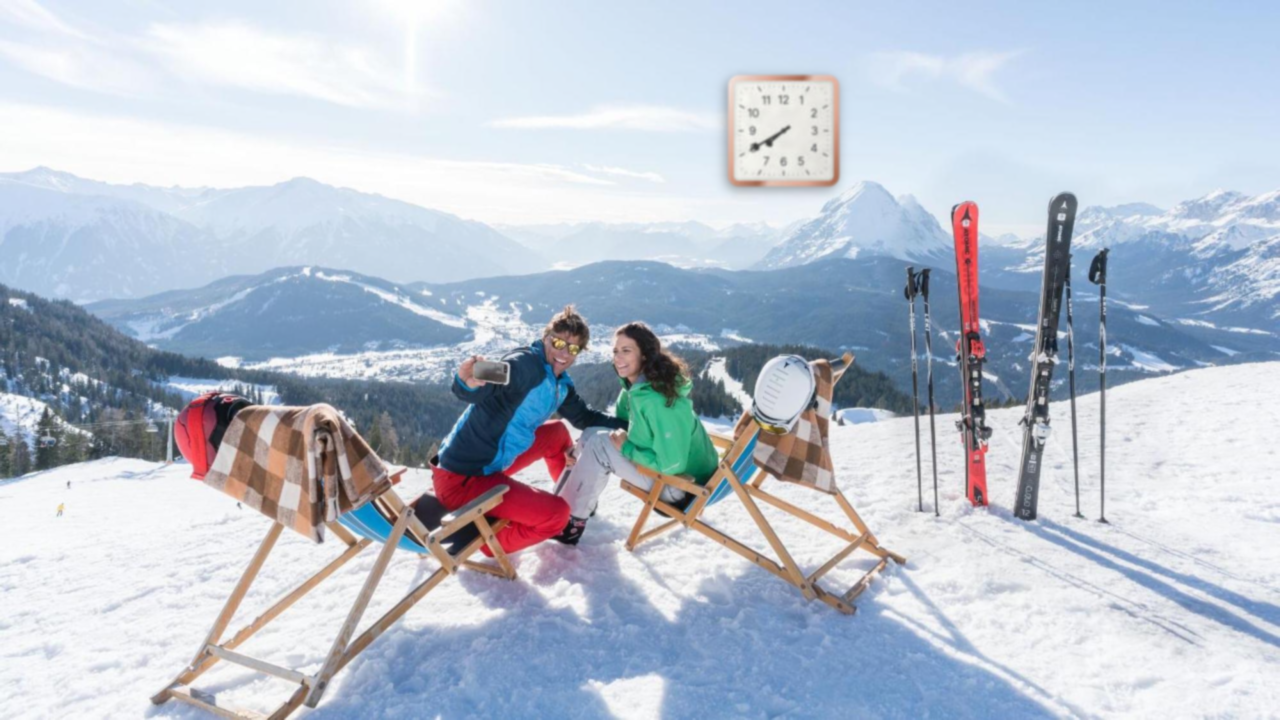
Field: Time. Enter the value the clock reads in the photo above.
7:40
